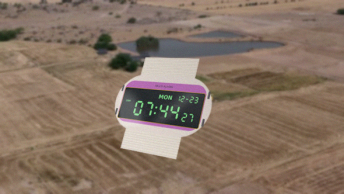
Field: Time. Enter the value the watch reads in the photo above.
7:44:27
